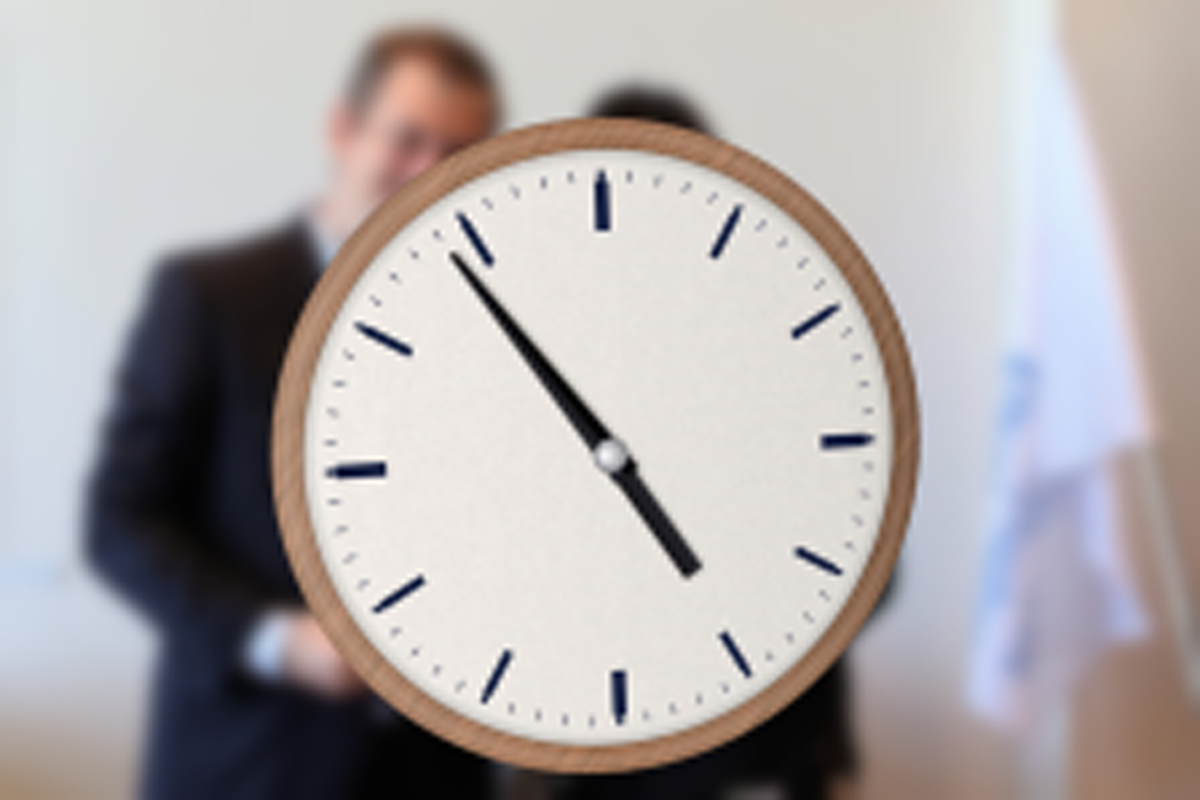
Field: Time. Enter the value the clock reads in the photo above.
4:54
